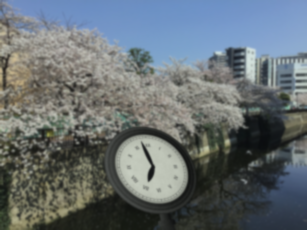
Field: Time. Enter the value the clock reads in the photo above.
6:58
